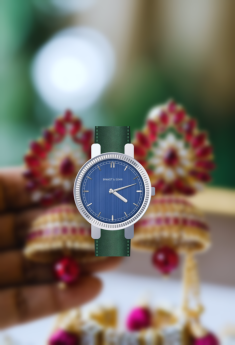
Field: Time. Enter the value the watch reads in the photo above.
4:12
